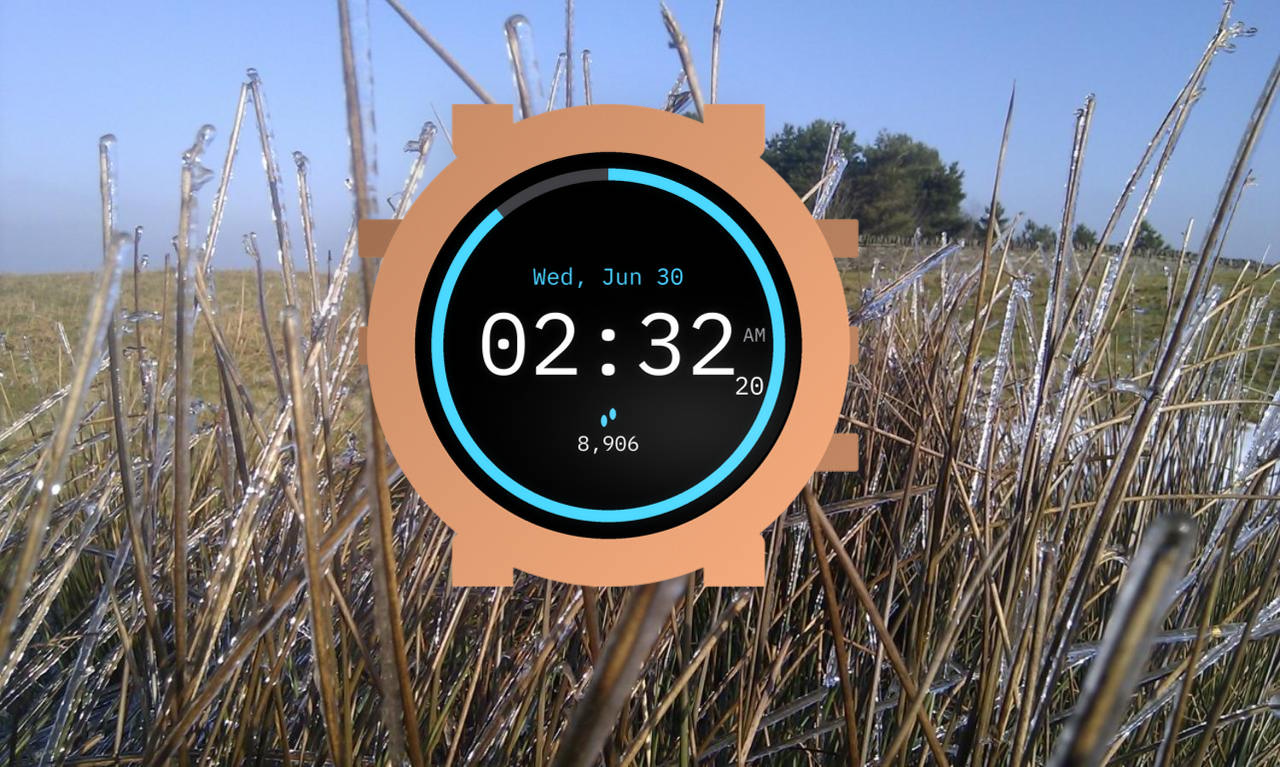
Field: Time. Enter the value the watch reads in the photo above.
2:32:20
